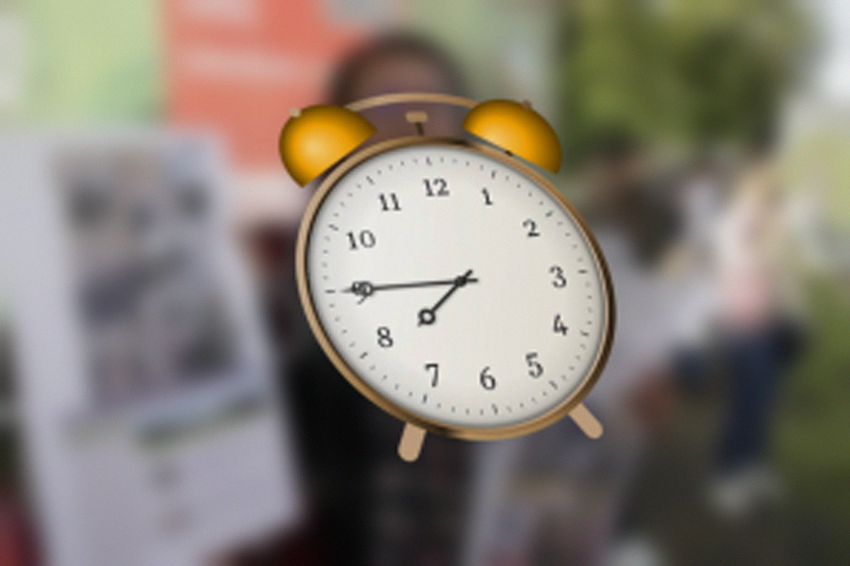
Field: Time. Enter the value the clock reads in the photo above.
7:45
